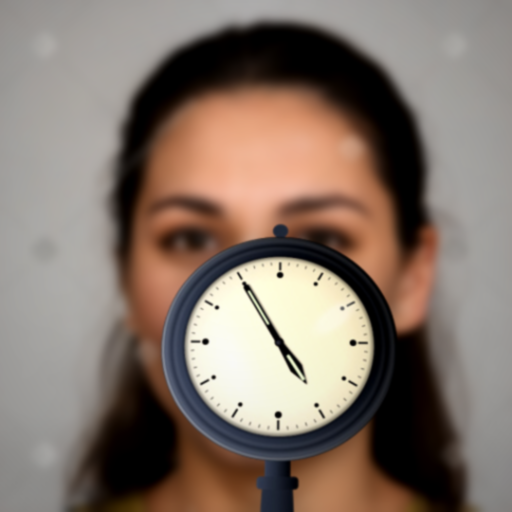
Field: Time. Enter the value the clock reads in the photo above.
4:55
